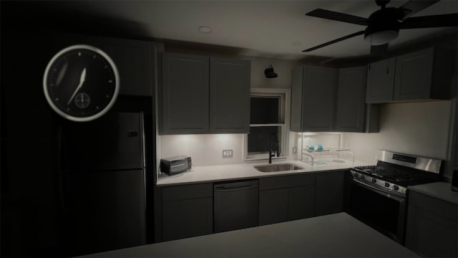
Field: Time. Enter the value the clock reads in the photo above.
12:36
